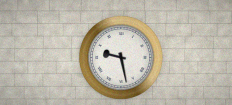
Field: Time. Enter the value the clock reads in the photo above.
9:28
